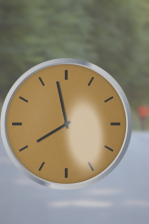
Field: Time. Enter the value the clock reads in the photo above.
7:58
